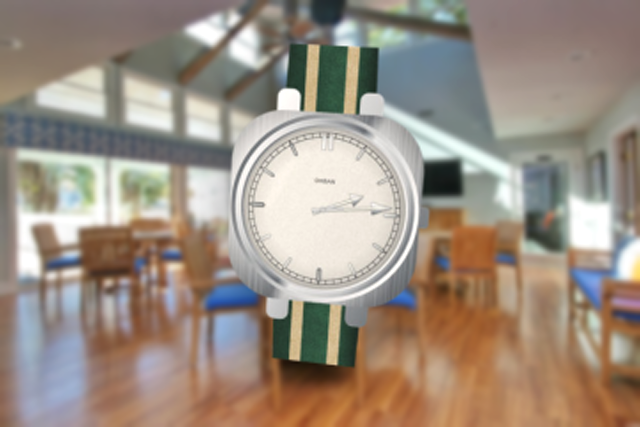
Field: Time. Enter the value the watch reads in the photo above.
2:14
